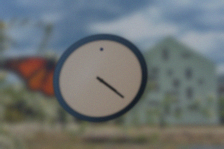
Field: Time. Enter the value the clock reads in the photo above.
4:22
